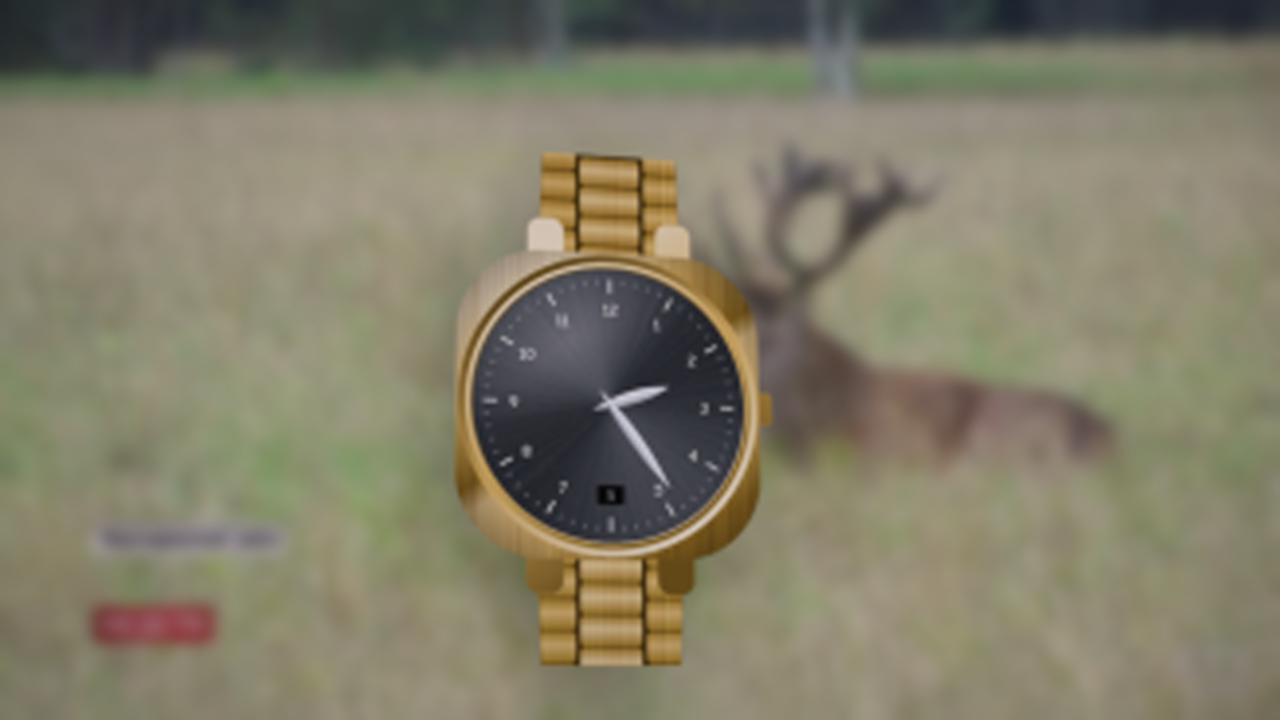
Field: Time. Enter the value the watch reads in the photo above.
2:24
